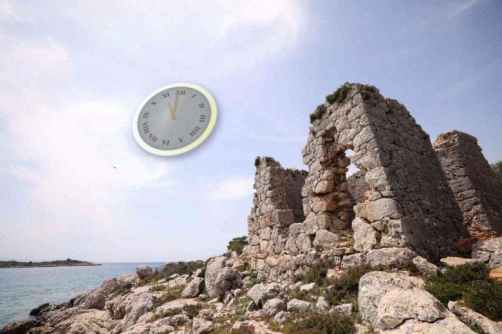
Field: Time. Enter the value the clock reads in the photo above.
10:59
